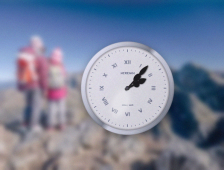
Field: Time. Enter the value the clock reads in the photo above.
2:07
